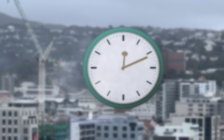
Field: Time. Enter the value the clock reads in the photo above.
12:11
